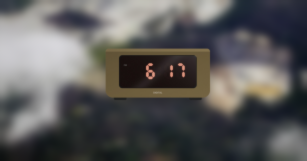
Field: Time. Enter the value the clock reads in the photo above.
6:17
